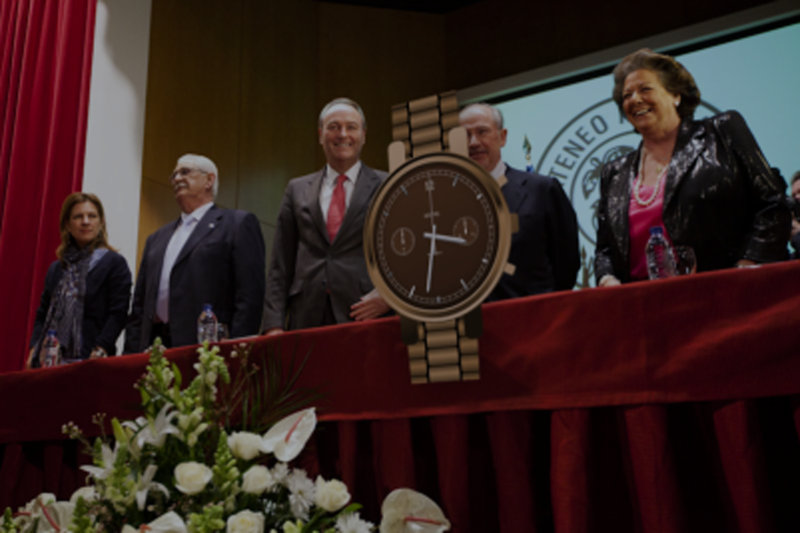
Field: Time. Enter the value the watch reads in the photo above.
3:32
